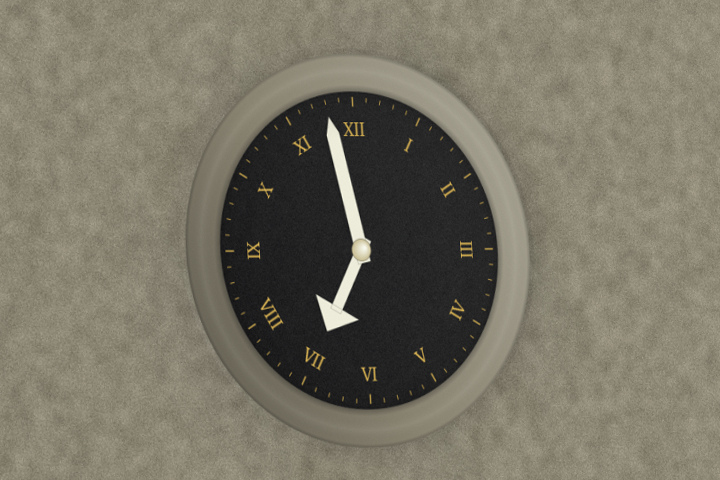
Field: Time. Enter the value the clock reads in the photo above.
6:58
